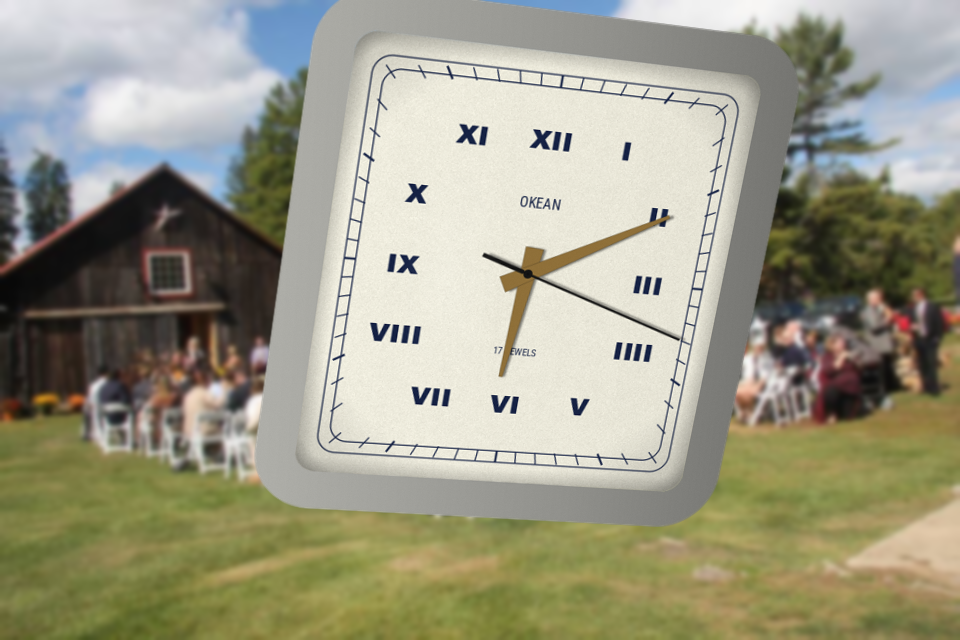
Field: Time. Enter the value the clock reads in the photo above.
6:10:18
